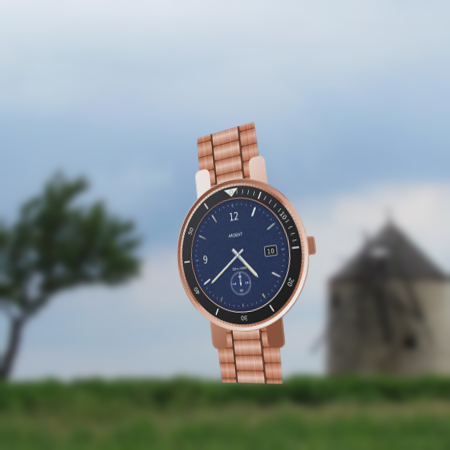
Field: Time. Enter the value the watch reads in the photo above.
4:39
